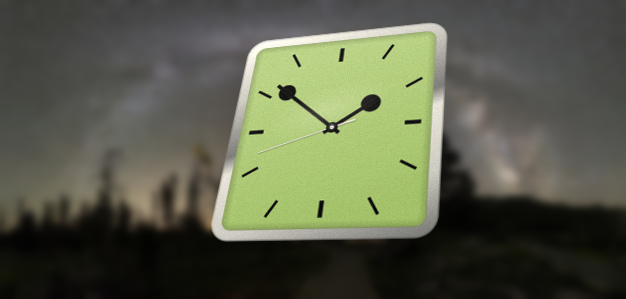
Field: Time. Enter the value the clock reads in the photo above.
1:51:42
